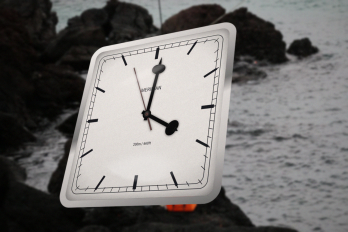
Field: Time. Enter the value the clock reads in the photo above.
4:00:56
